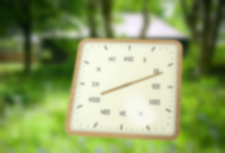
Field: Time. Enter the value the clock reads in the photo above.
8:11
